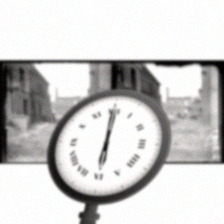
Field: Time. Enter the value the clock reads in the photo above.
6:00
